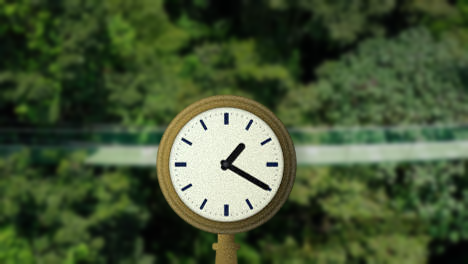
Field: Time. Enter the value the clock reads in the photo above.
1:20
